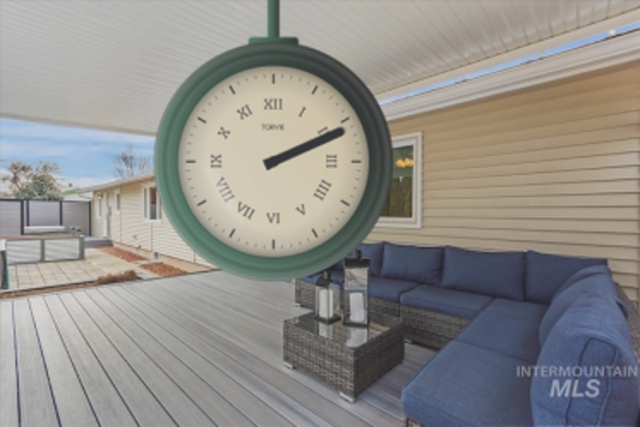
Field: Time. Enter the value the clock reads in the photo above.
2:11
